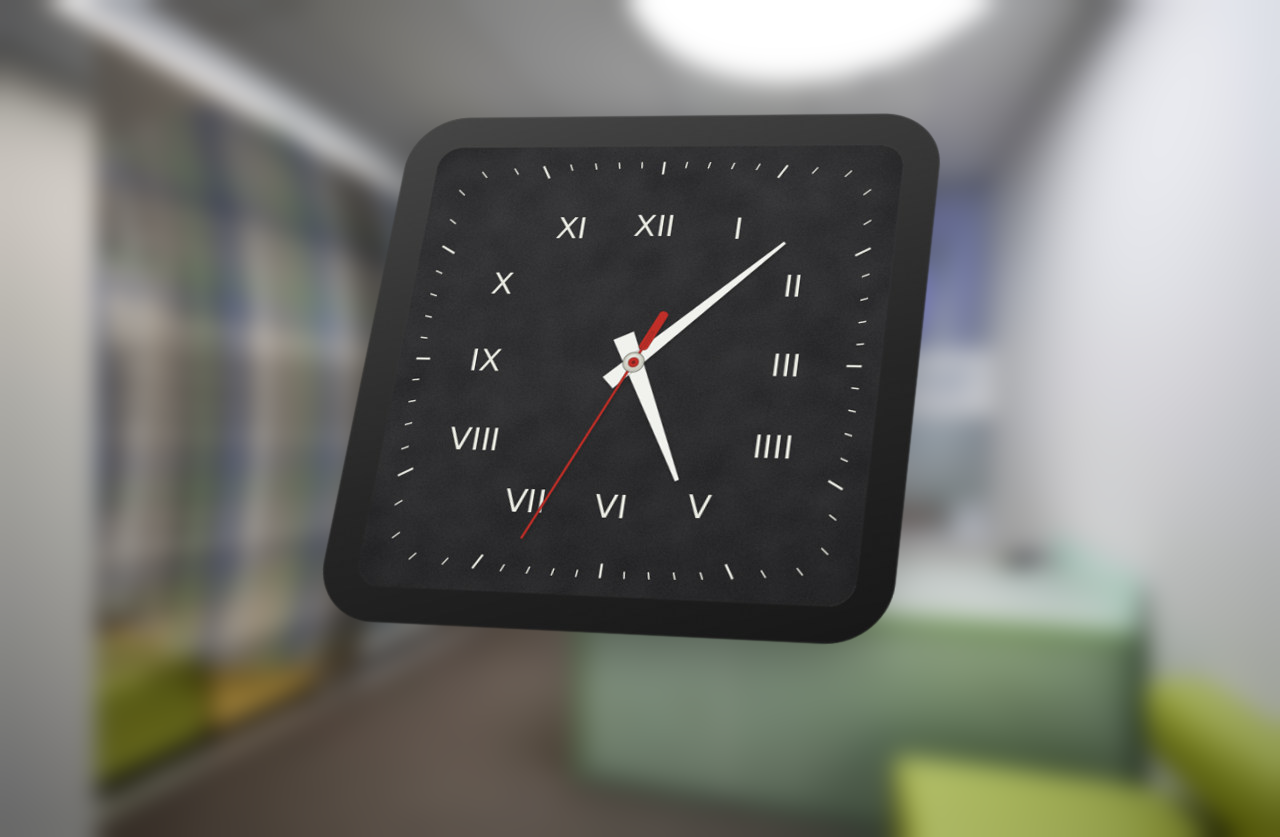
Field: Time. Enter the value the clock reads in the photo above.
5:07:34
